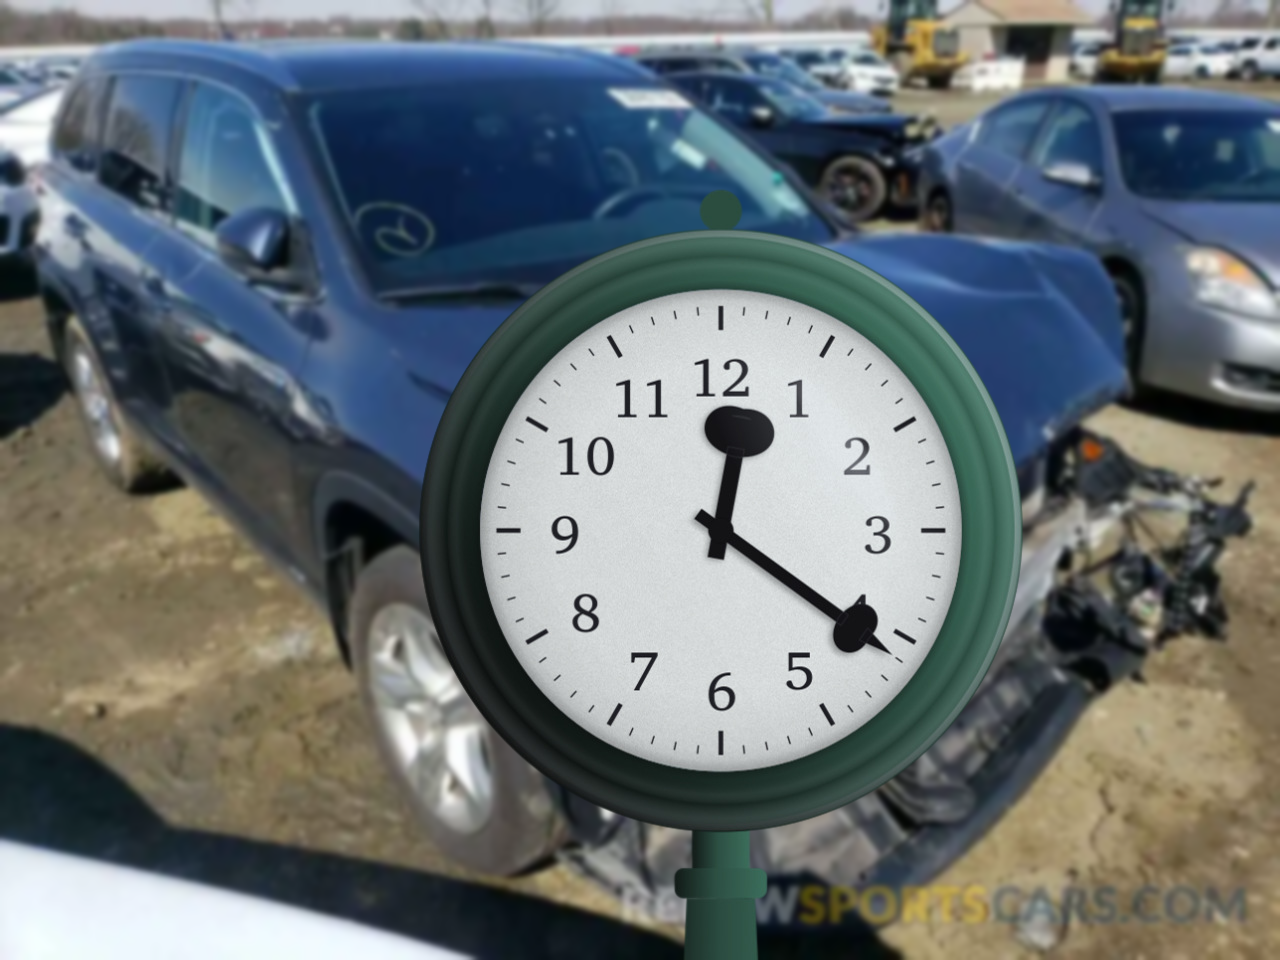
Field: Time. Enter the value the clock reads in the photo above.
12:21
